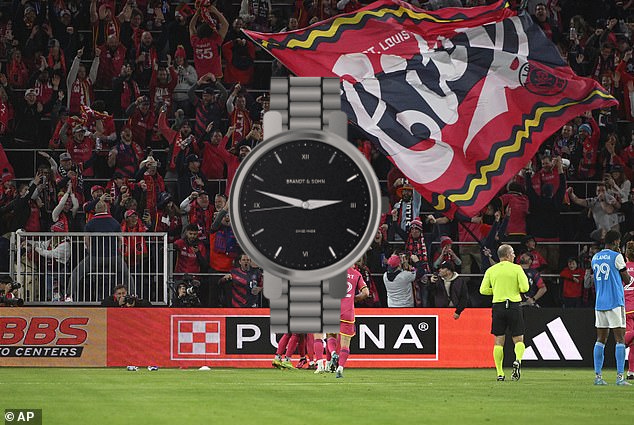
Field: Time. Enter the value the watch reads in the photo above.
2:47:44
